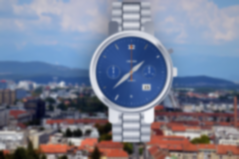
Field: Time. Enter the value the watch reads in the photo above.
1:38
